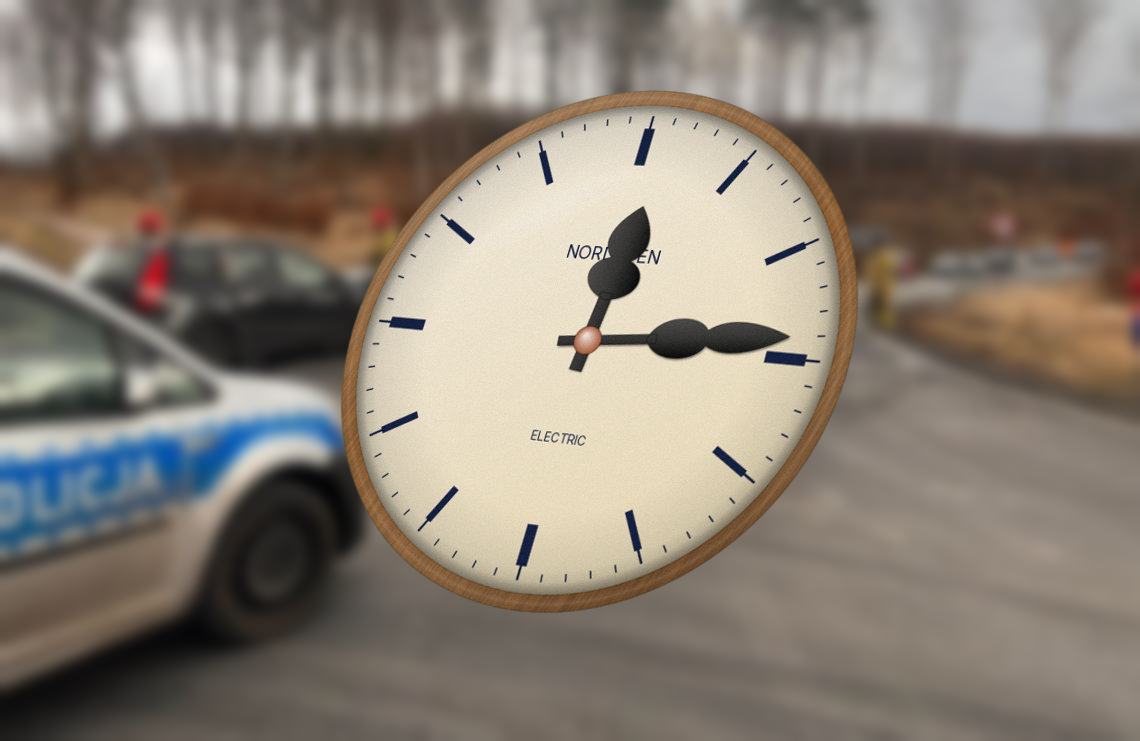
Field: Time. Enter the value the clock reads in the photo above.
12:14
